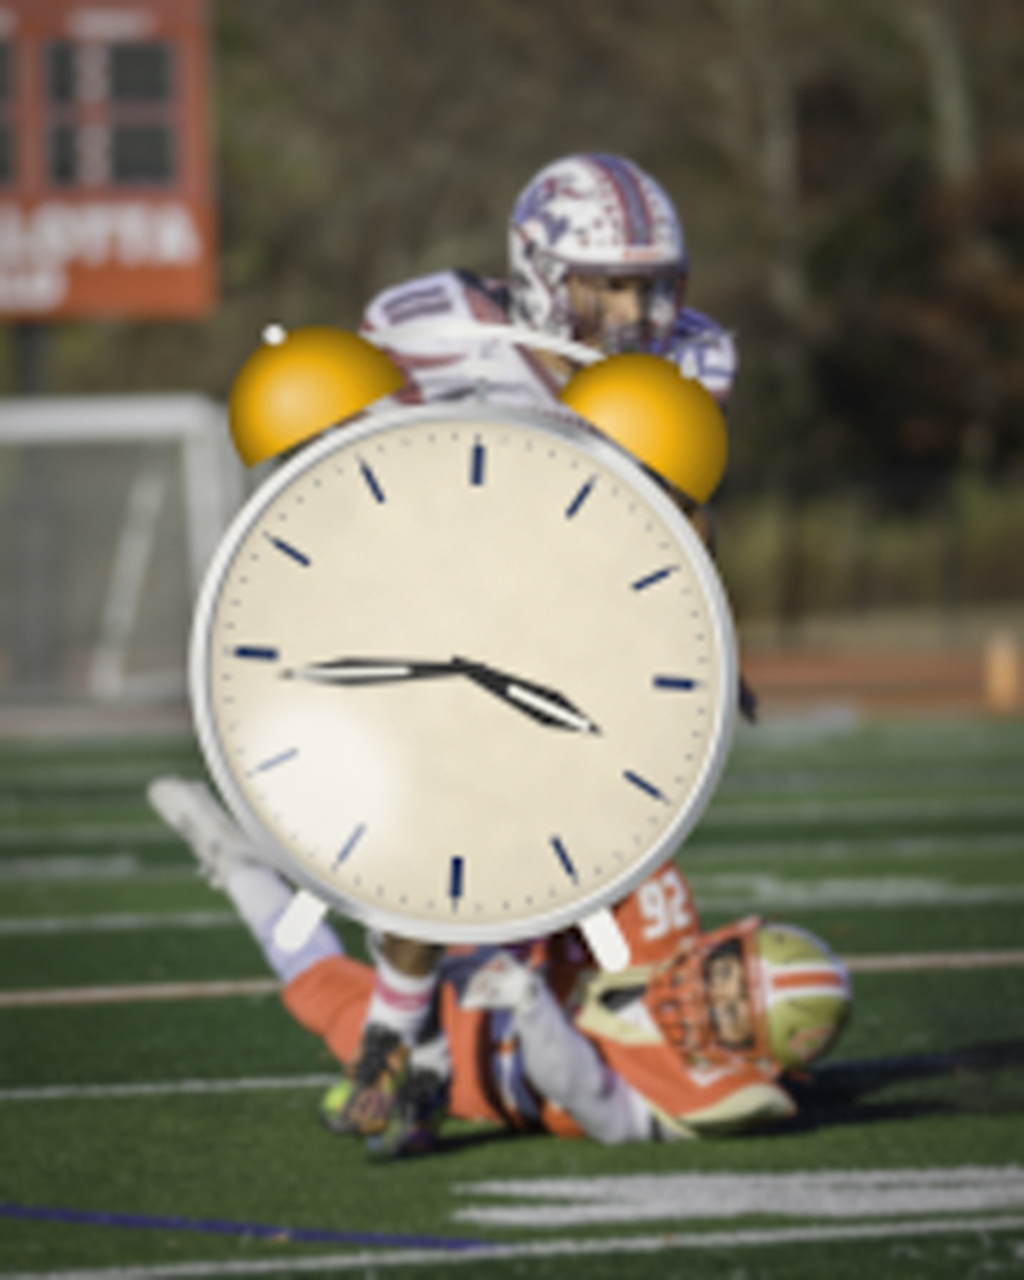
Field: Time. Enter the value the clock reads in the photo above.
3:44
